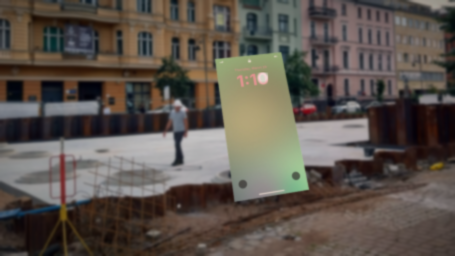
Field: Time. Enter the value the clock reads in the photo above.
1:10
